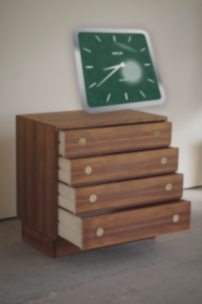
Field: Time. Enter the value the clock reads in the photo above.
8:39
